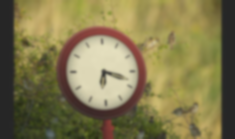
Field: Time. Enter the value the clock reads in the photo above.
6:18
